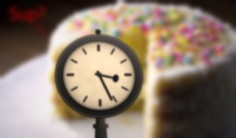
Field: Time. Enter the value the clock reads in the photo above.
3:26
